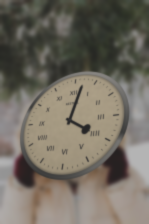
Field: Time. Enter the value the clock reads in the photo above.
4:02
